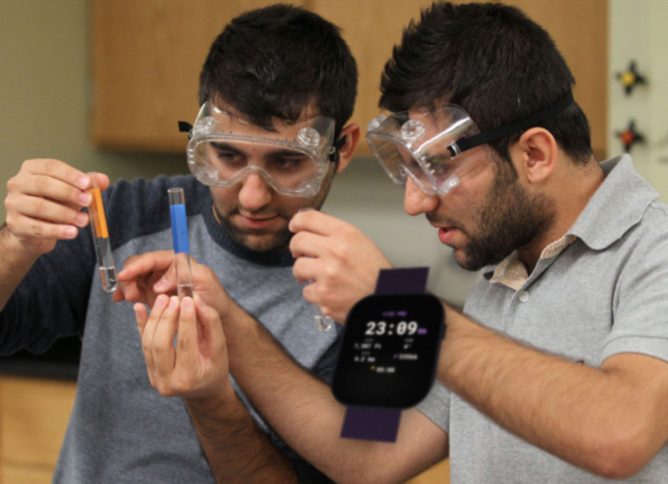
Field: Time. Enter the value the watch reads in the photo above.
23:09
